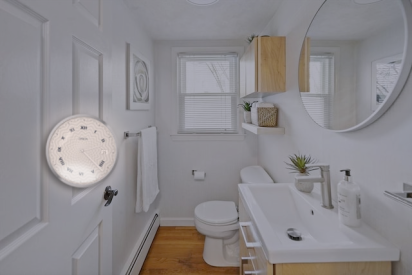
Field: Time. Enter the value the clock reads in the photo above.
2:22
